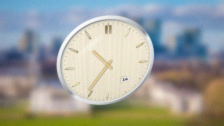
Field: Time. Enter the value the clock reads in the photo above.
10:36
